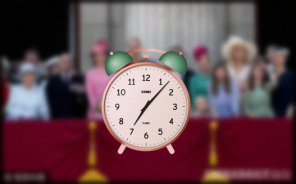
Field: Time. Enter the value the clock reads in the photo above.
7:07
